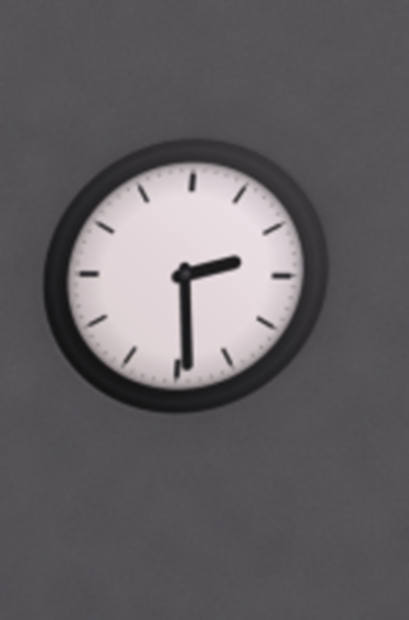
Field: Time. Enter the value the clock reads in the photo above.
2:29
